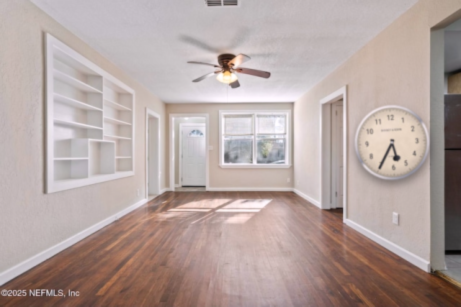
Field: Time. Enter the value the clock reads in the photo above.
5:35
